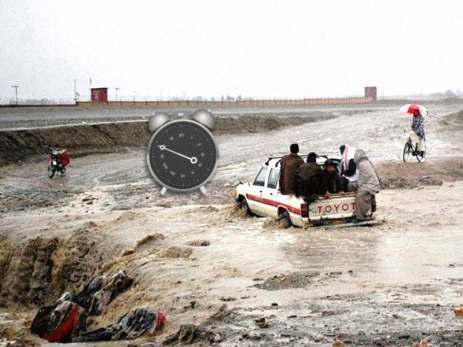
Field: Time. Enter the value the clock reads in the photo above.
3:49
